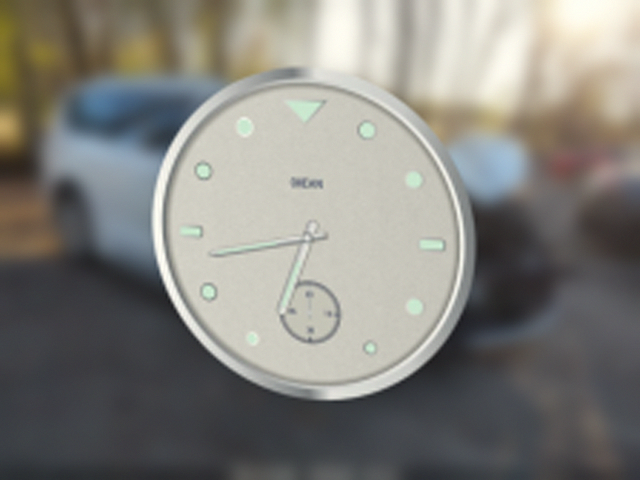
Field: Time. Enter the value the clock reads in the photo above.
6:43
